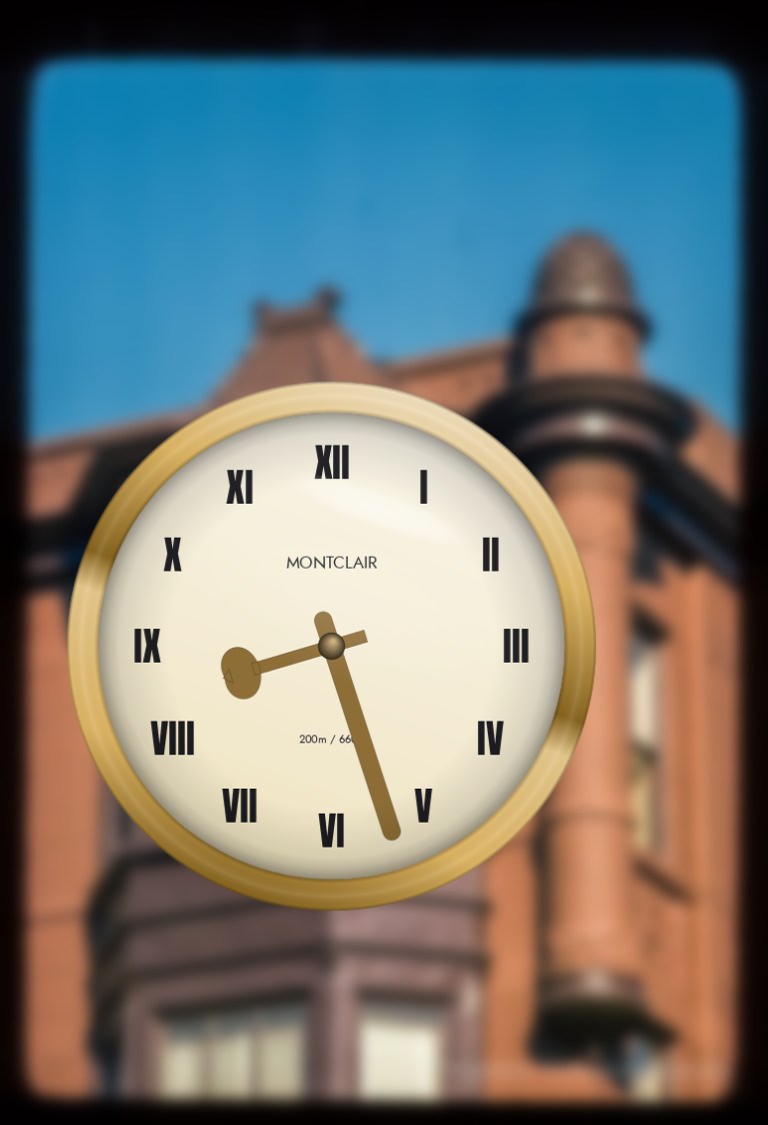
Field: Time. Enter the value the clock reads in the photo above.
8:27
